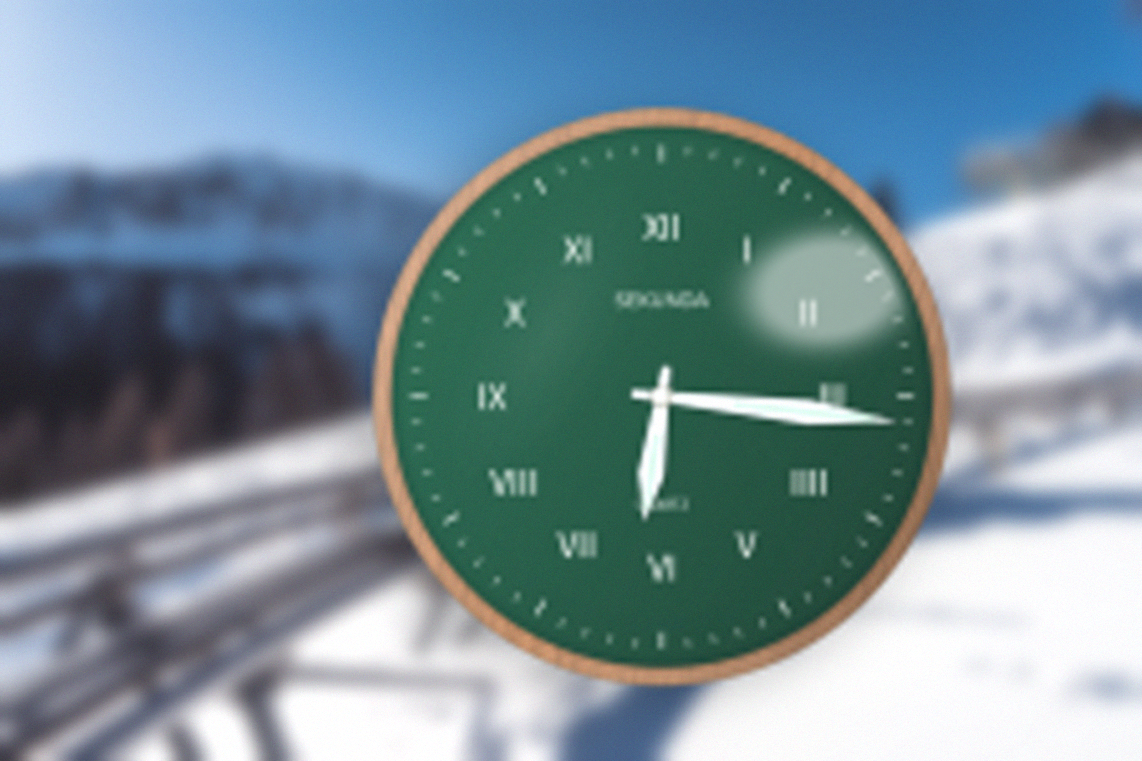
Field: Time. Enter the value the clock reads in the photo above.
6:16
